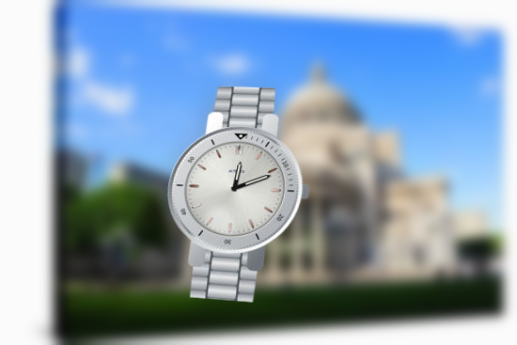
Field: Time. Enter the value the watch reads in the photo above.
12:11
